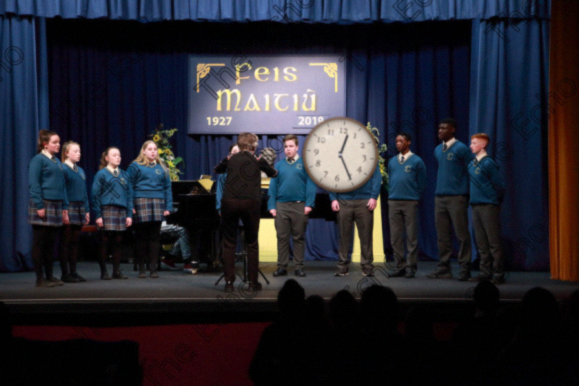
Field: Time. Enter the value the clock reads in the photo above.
12:25
